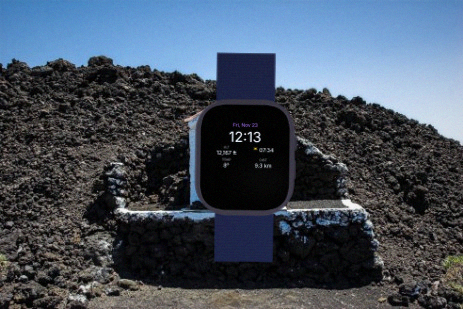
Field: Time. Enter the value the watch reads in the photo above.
12:13
